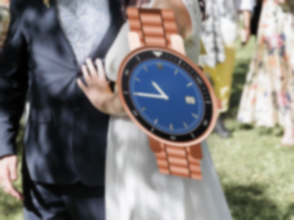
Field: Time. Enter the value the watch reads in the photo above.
10:45
